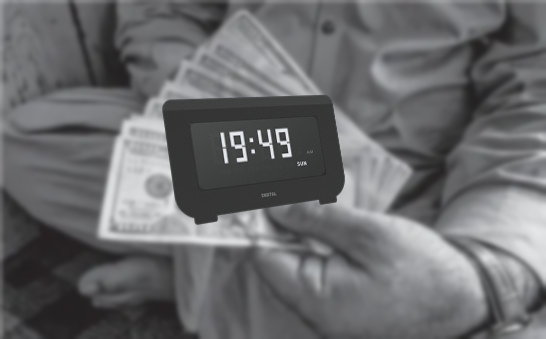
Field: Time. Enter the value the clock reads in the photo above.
19:49
